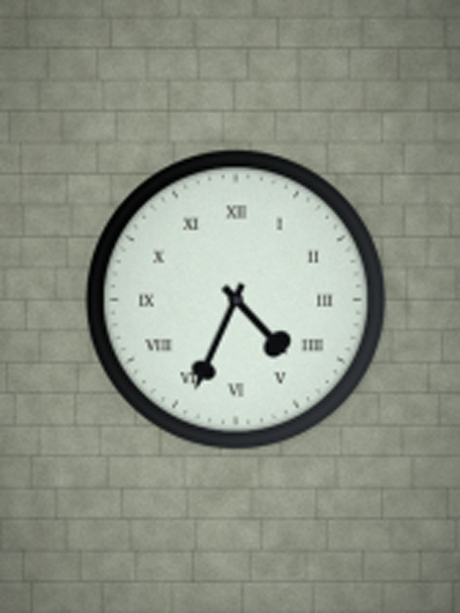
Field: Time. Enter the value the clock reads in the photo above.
4:34
